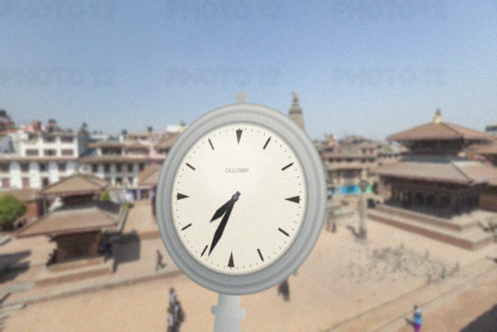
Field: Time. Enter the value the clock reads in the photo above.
7:34
